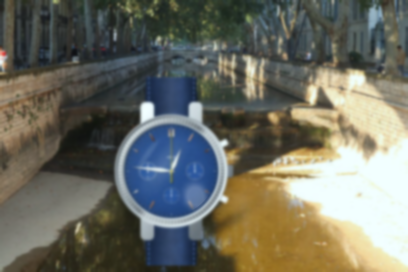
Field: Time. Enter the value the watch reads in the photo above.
12:46
